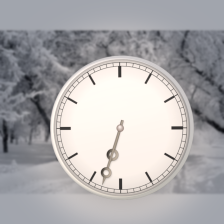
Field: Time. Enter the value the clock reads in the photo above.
6:33
